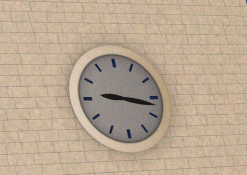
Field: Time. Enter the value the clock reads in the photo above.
9:17
